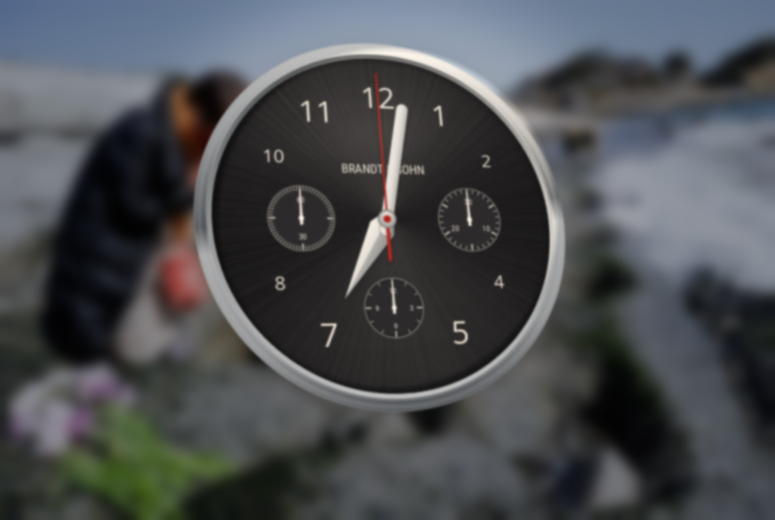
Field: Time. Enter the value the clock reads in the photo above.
7:02
